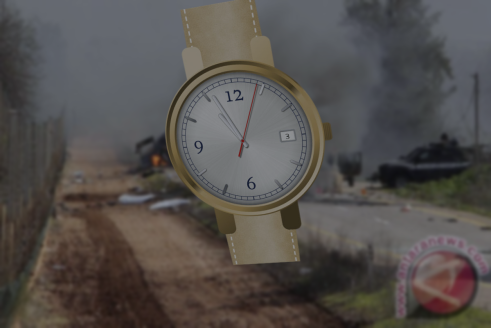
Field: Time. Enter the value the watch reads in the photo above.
10:56:04
